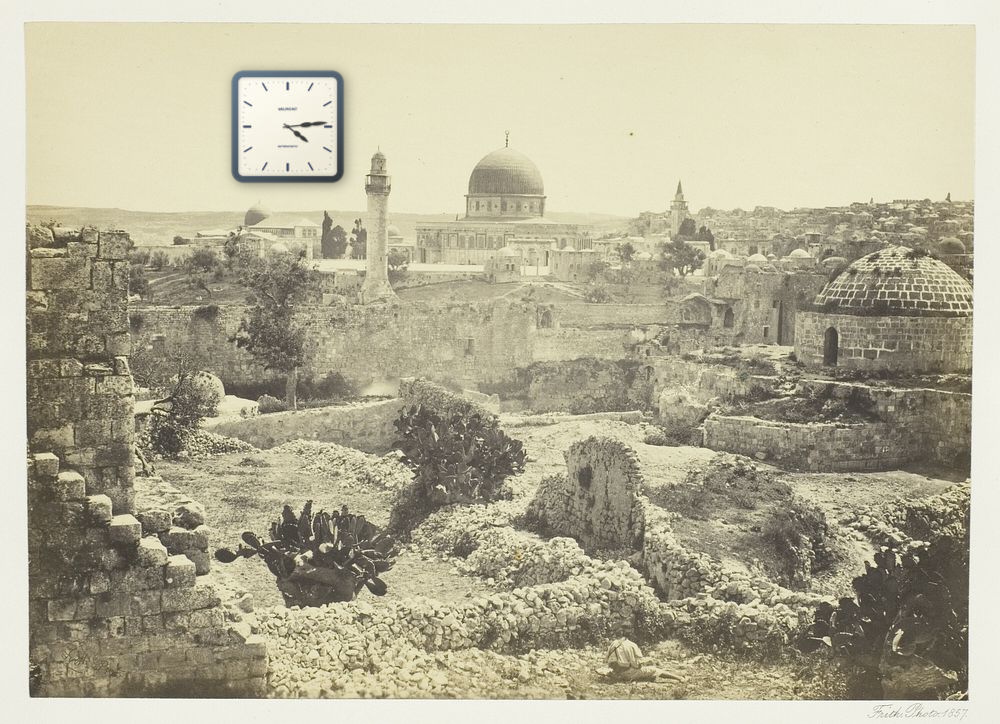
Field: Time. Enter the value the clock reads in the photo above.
4:14
